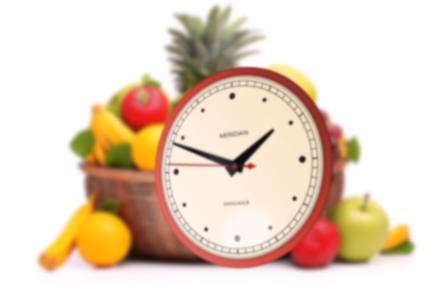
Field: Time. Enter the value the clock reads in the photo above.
1:48:46
